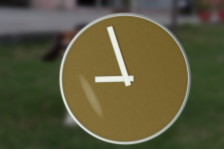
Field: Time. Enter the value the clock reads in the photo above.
8:57
